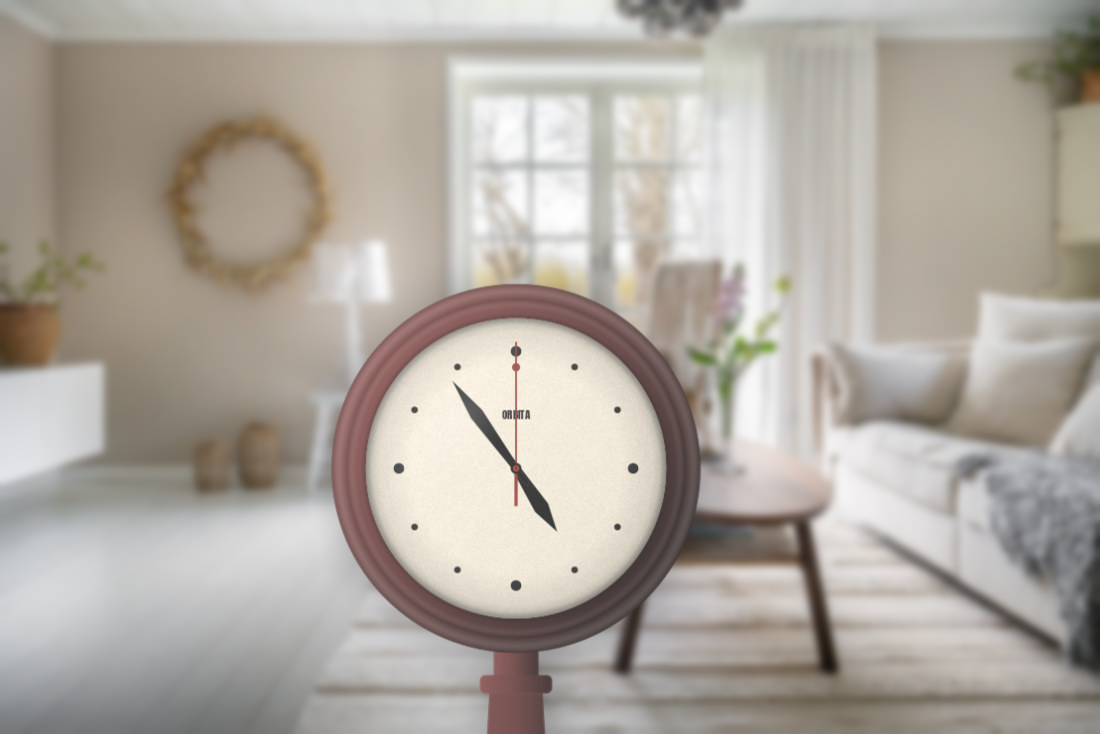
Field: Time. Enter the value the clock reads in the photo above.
4:54:00
